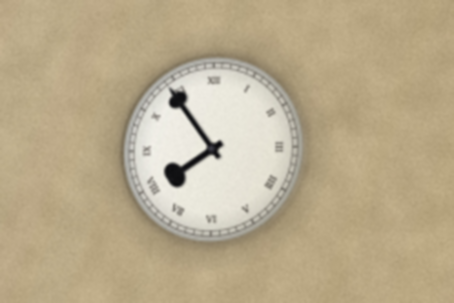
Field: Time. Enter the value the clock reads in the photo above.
7:54
